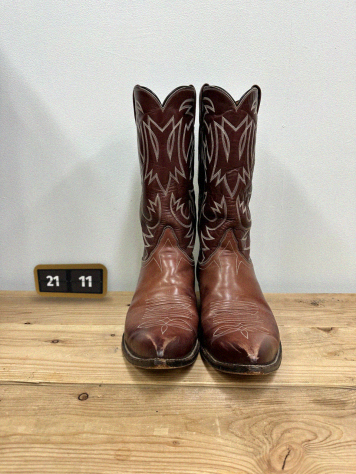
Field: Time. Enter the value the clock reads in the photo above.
21:11
